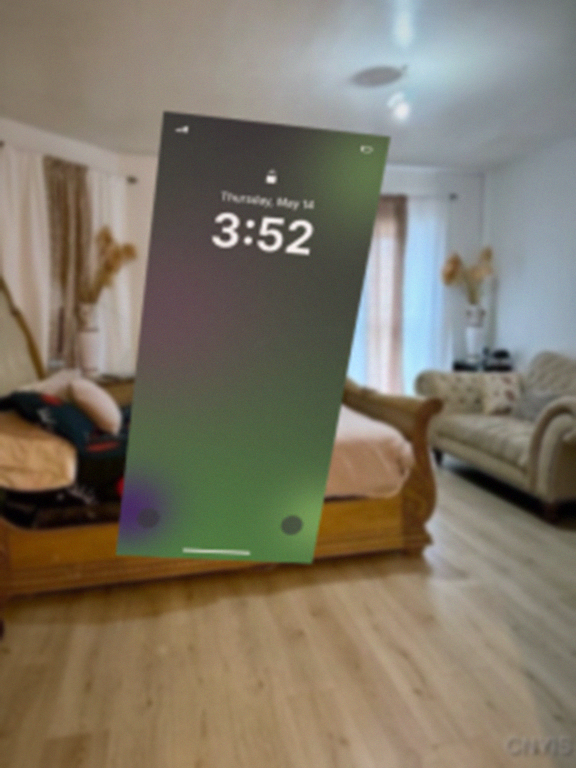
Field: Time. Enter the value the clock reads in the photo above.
3:52
